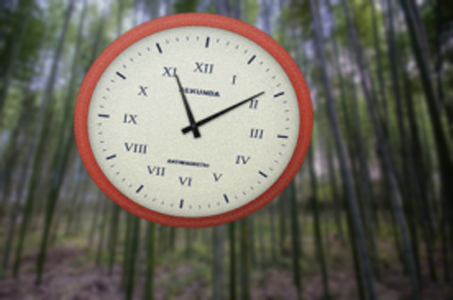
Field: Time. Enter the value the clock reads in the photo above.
11:09
